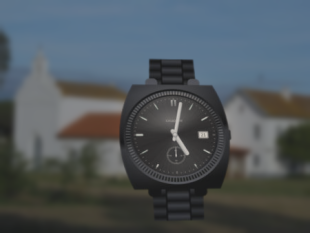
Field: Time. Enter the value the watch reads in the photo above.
5:02
